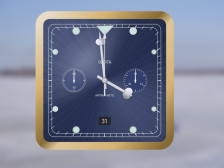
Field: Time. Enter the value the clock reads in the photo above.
3:59
